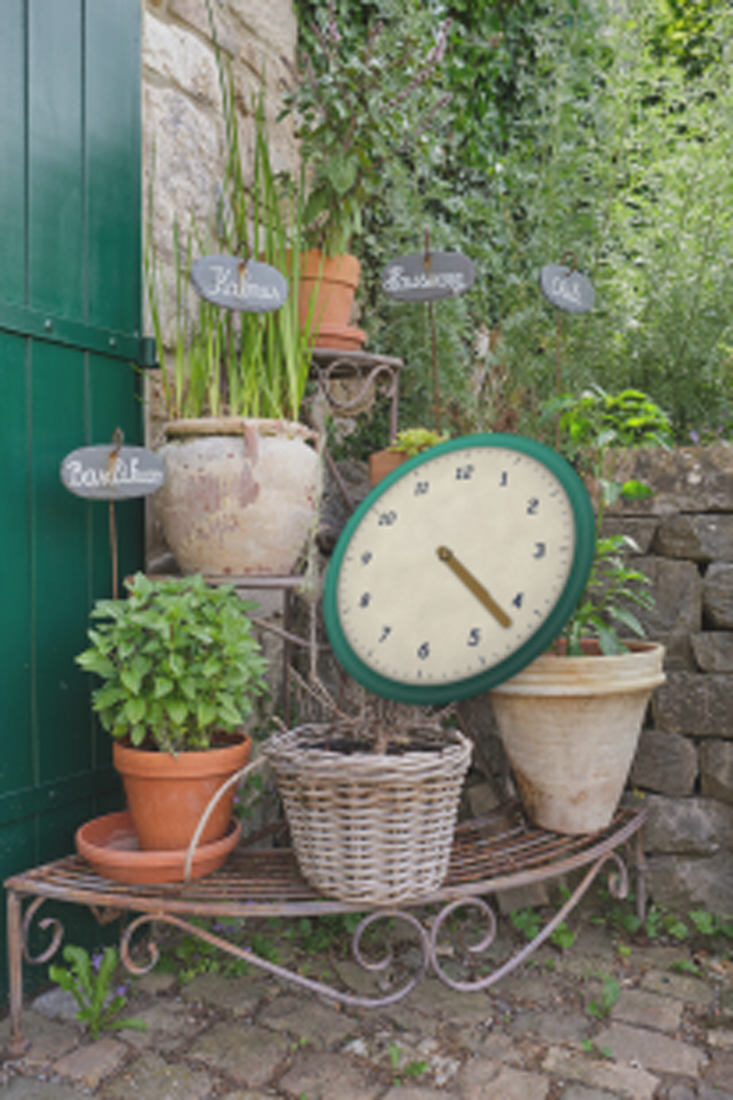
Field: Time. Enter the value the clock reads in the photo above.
4:22
